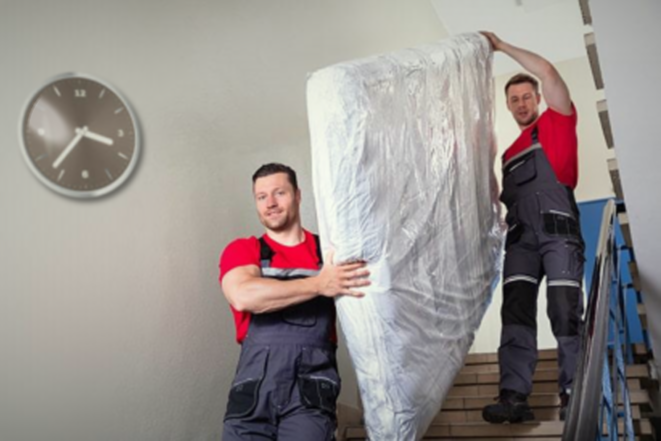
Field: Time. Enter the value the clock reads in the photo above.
3:37
